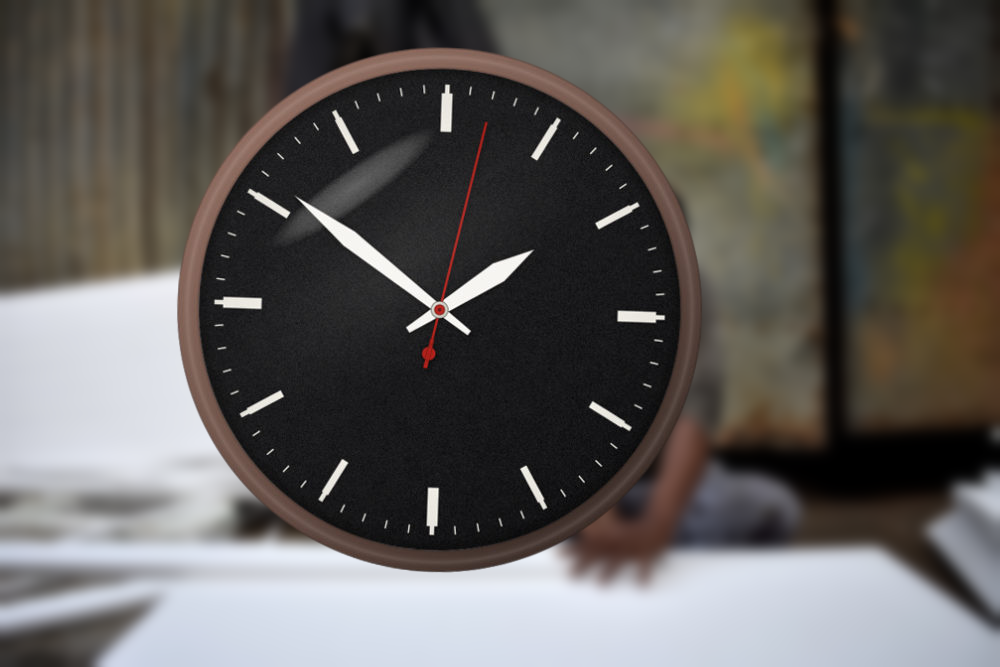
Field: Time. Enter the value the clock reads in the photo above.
1:51:02
